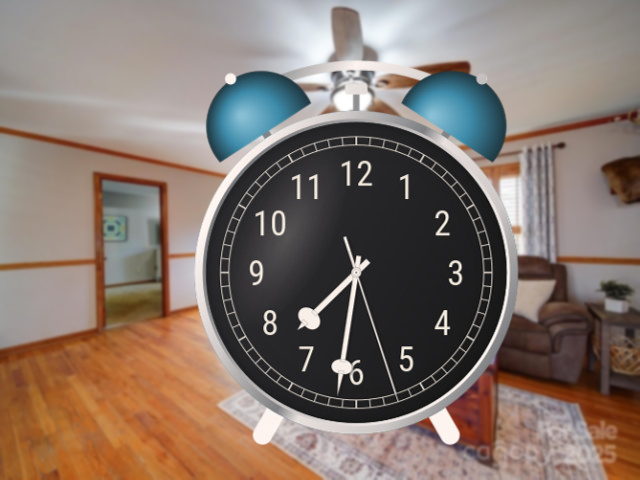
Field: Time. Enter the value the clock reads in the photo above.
7:31:27
